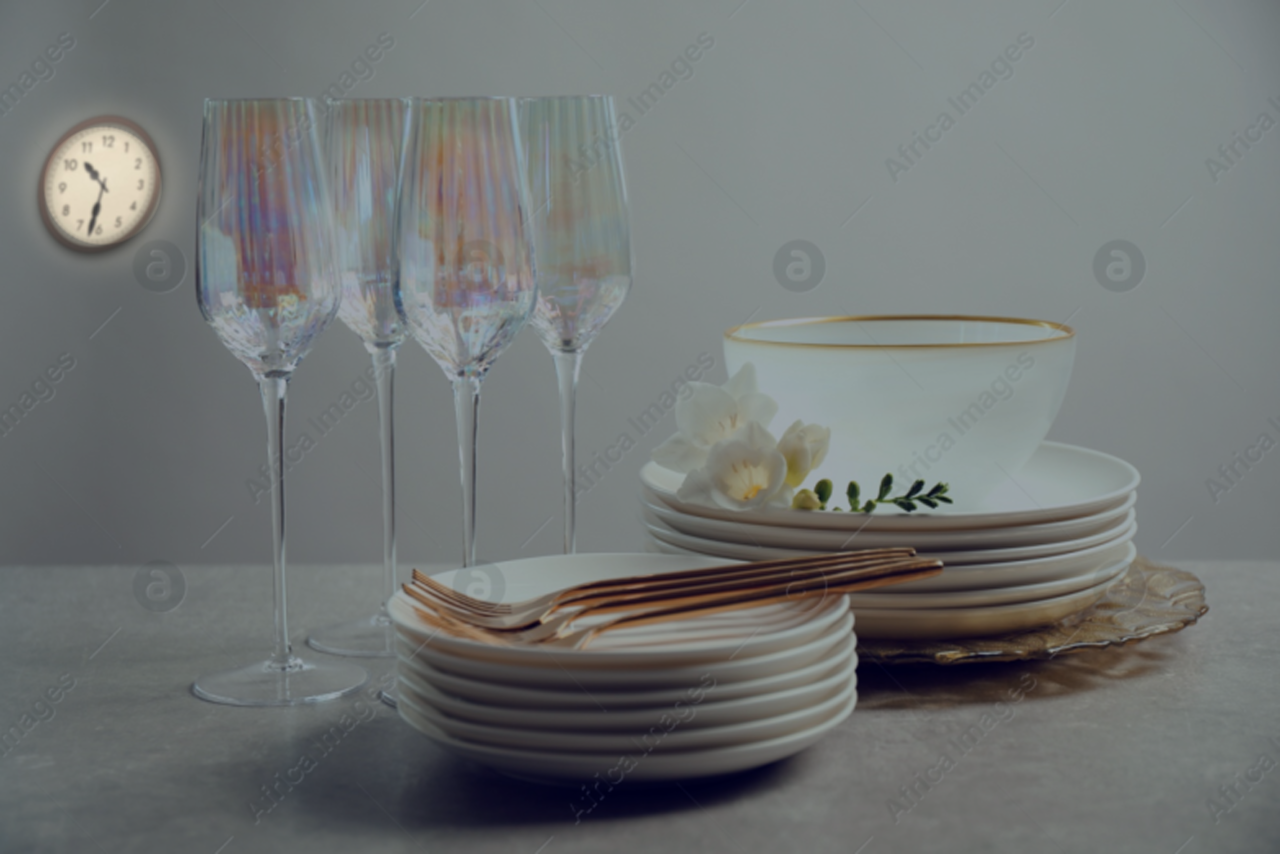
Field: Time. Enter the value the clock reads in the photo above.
10:32
